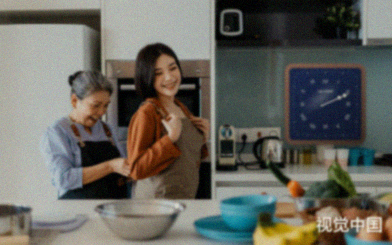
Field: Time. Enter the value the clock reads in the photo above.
2:11
